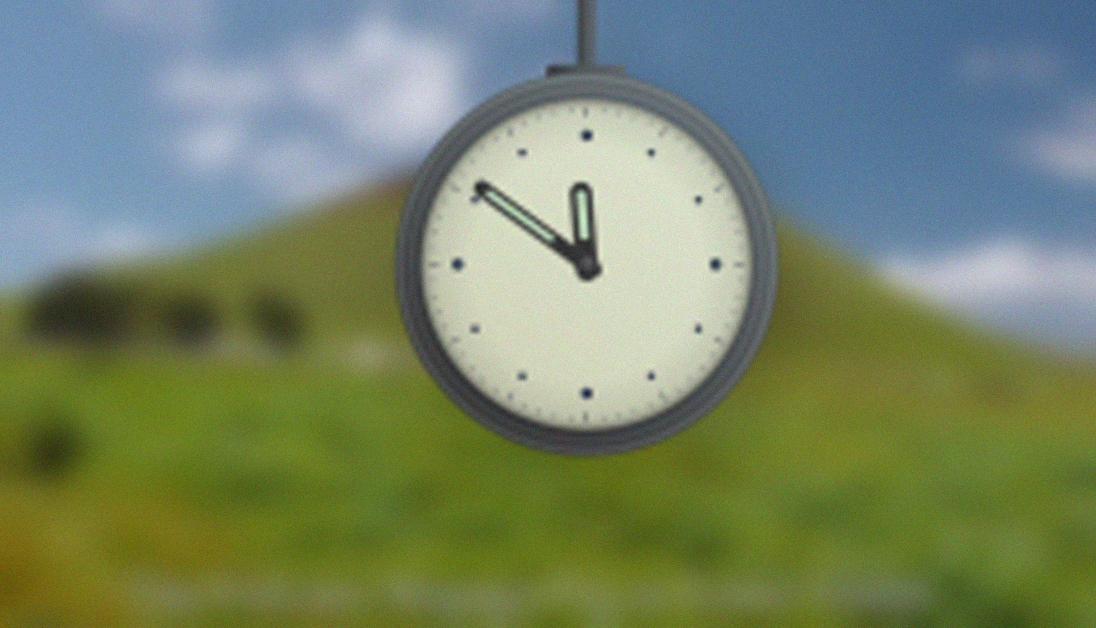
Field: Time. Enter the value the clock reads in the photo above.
11:51
